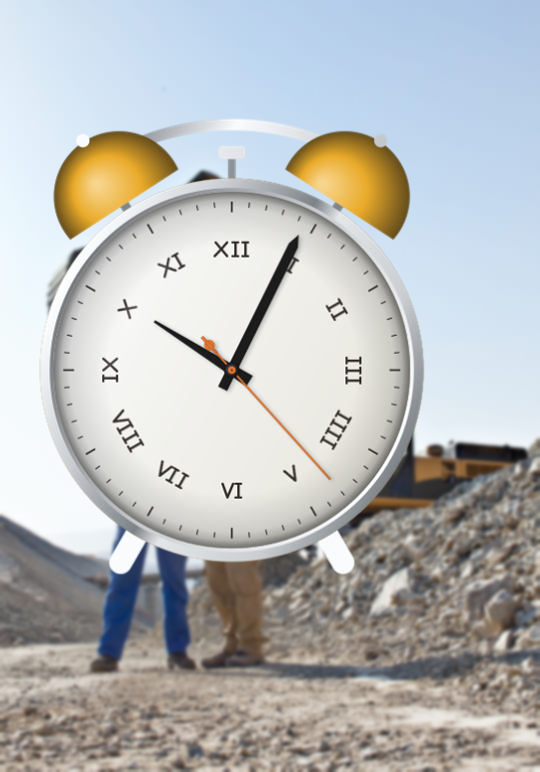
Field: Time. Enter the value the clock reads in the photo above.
10:04:23
